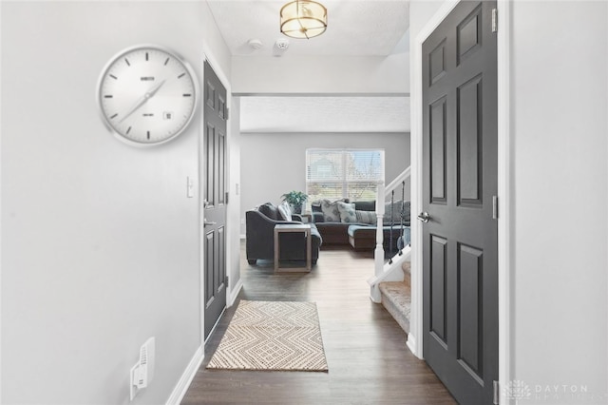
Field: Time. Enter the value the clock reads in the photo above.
1:38
